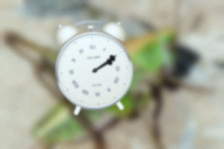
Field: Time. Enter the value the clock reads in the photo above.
2:10
